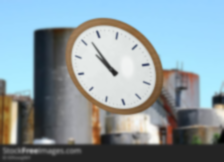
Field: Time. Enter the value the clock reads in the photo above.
10:57
